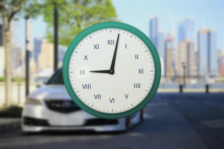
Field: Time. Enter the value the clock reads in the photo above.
9:02
